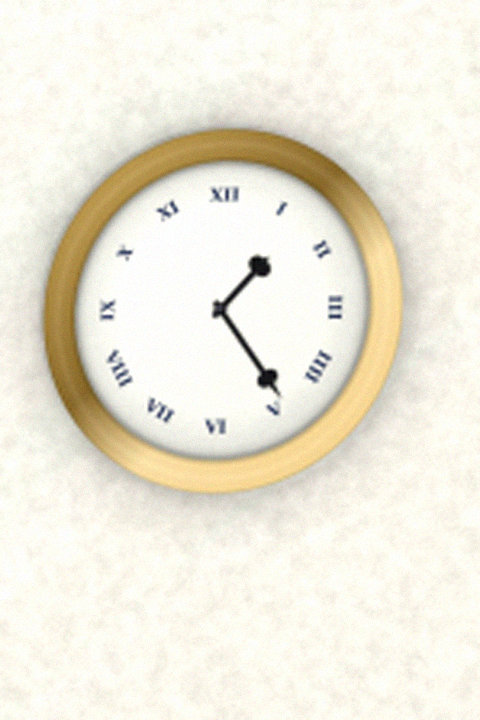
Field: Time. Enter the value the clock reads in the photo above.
1:24
